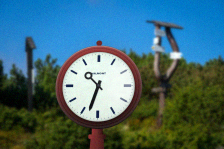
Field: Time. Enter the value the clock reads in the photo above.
10:33
